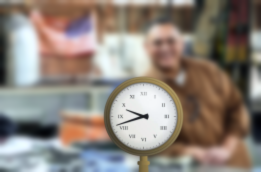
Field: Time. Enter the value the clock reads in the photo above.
9:42
